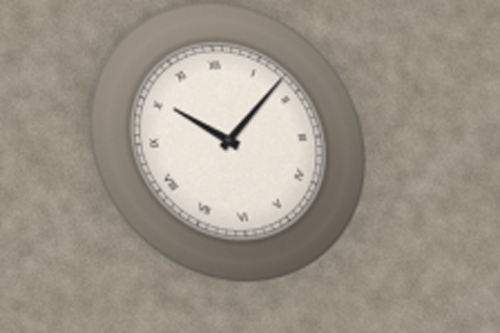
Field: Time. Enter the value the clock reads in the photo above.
10:08
